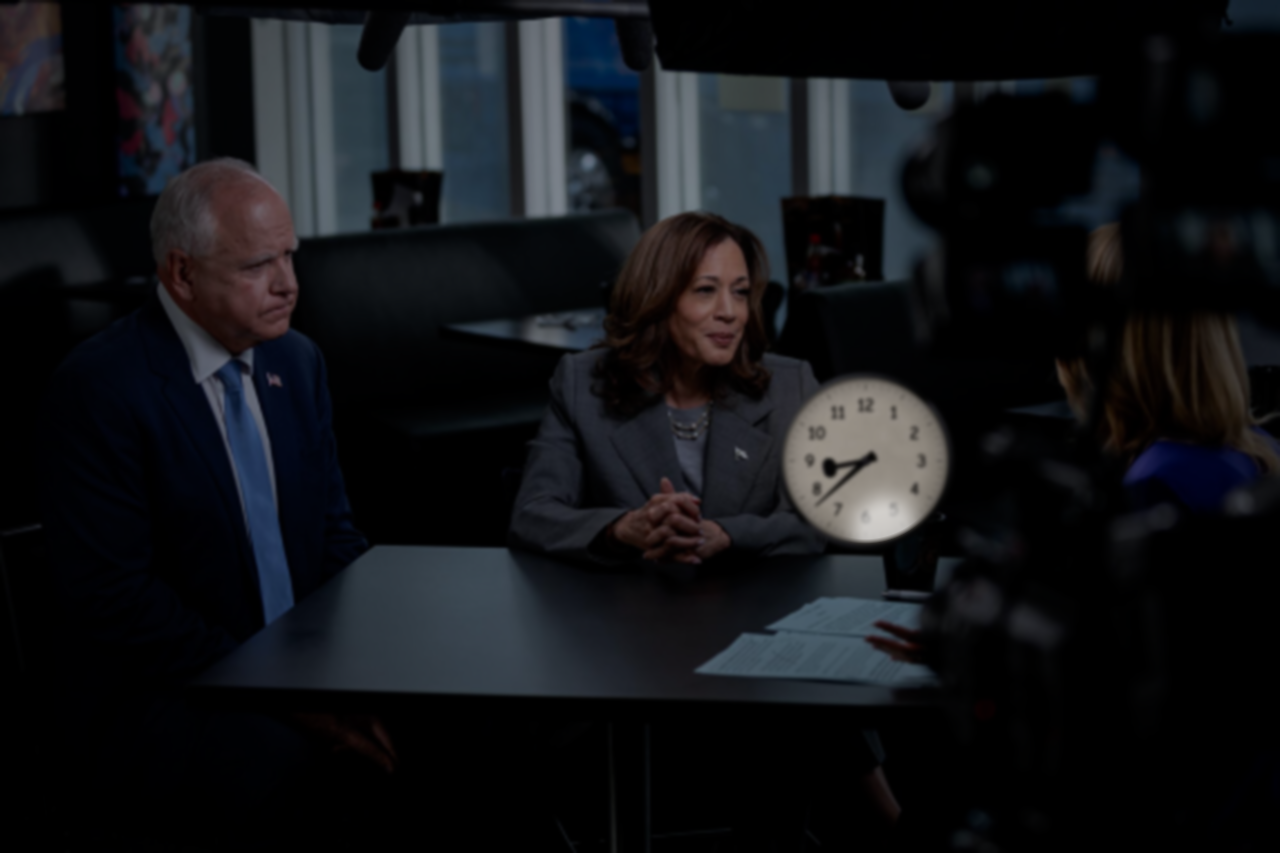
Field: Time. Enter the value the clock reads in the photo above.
8:38
